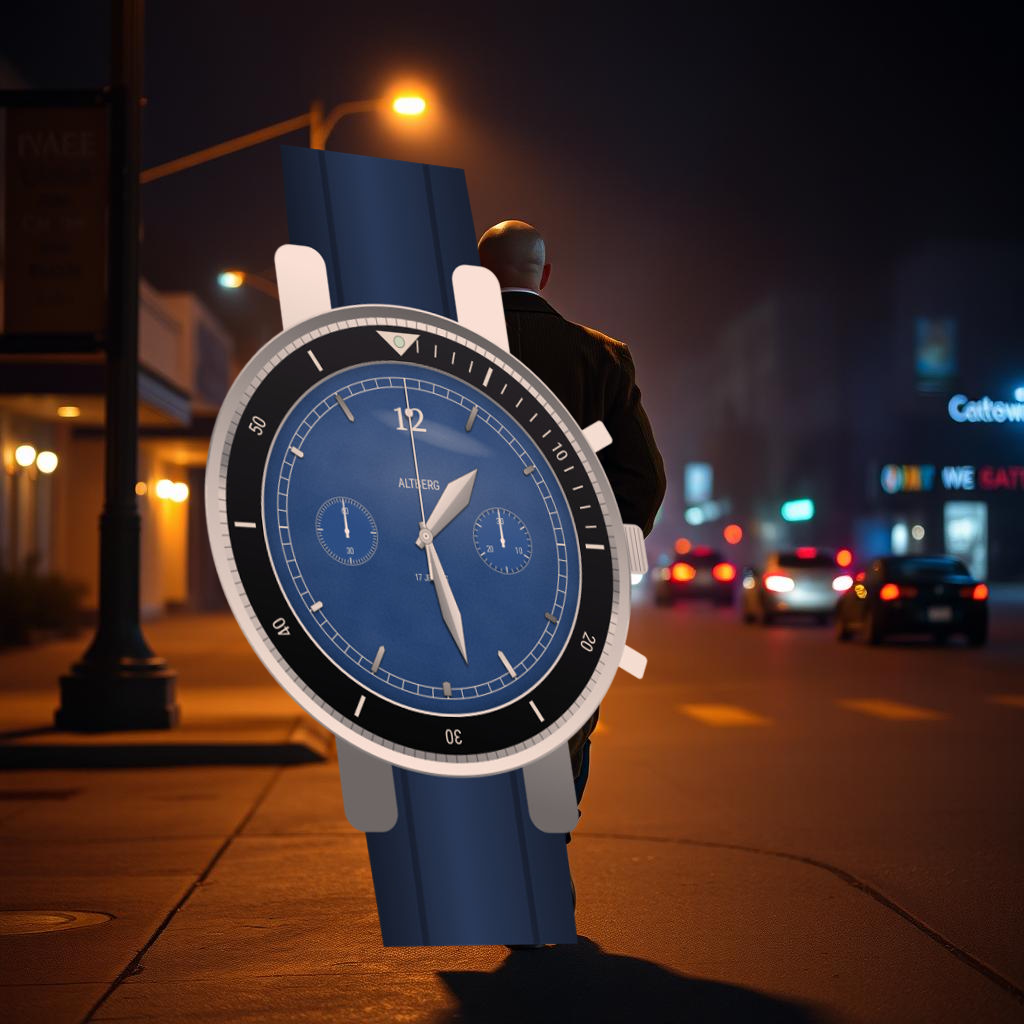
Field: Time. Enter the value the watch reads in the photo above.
1:28
